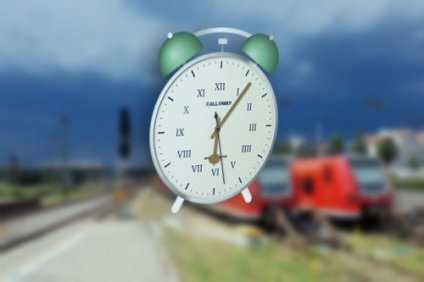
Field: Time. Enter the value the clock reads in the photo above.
6:06:28
